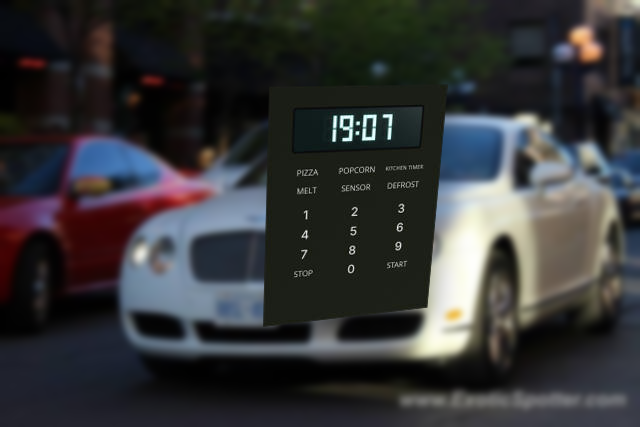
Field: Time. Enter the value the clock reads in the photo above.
19:07
